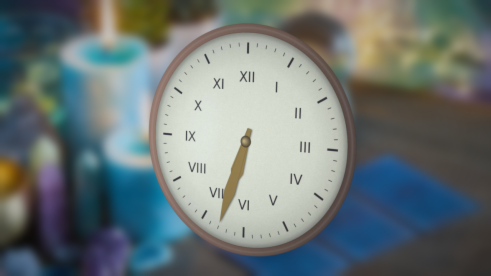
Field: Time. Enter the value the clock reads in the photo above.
6:33
